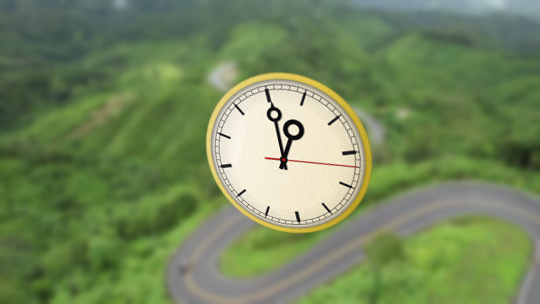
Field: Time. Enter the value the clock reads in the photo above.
1:00:17
